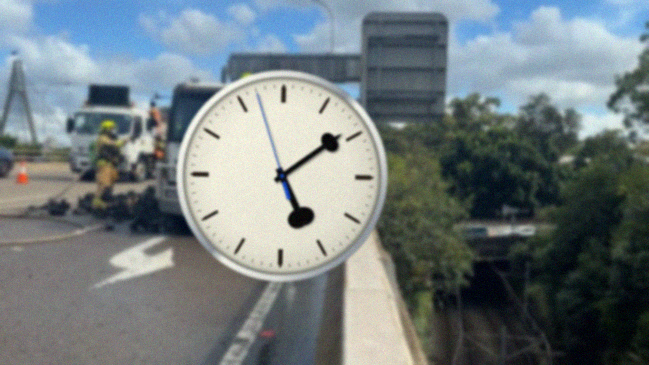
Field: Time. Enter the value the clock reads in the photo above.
5:08:57
